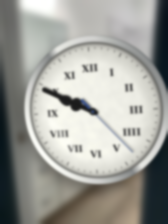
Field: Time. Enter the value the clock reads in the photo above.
9:49:23
